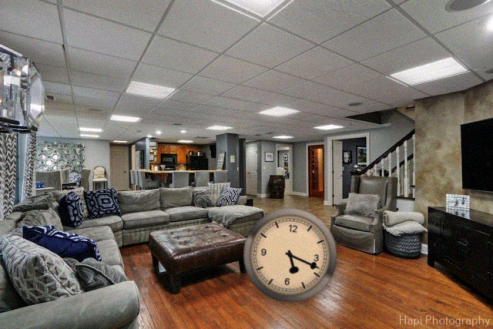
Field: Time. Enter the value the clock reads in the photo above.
5:18
